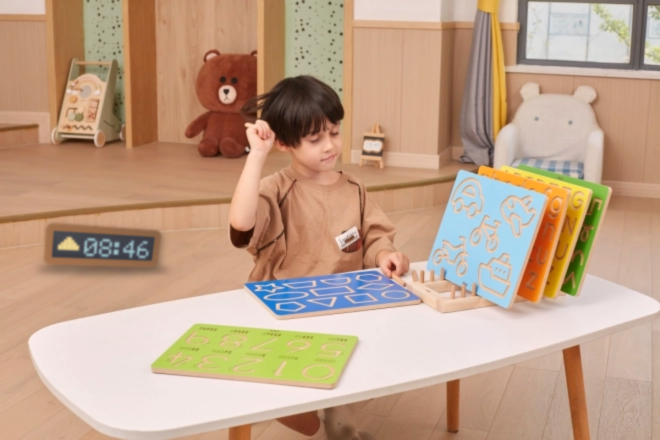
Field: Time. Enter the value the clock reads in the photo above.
8:46
